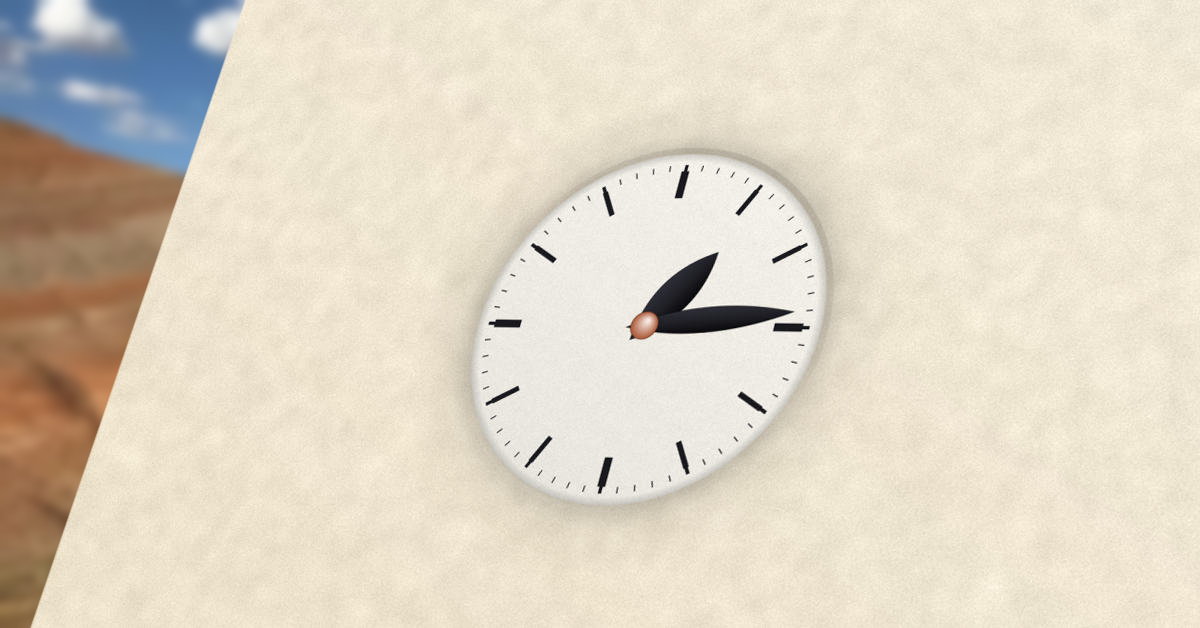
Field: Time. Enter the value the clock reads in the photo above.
1:14
